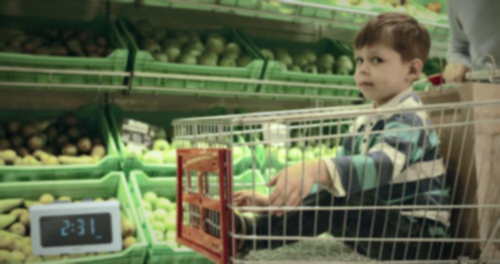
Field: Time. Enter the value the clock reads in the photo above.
2:31
